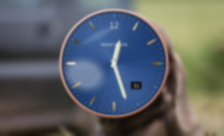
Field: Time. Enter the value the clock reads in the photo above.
12:27
